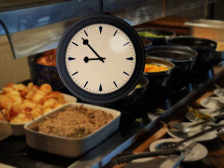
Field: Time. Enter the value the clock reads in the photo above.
8:53
